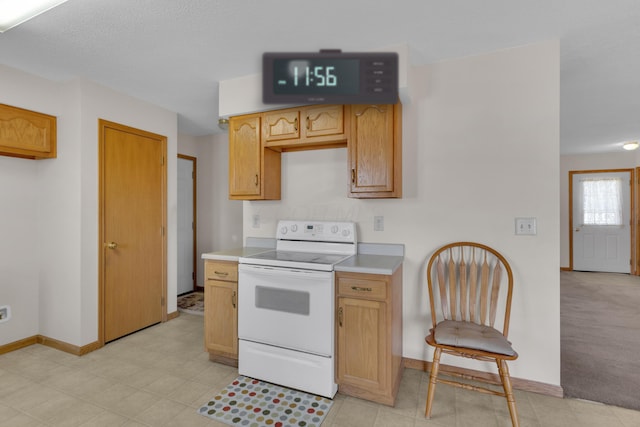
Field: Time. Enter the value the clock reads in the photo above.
11:56
